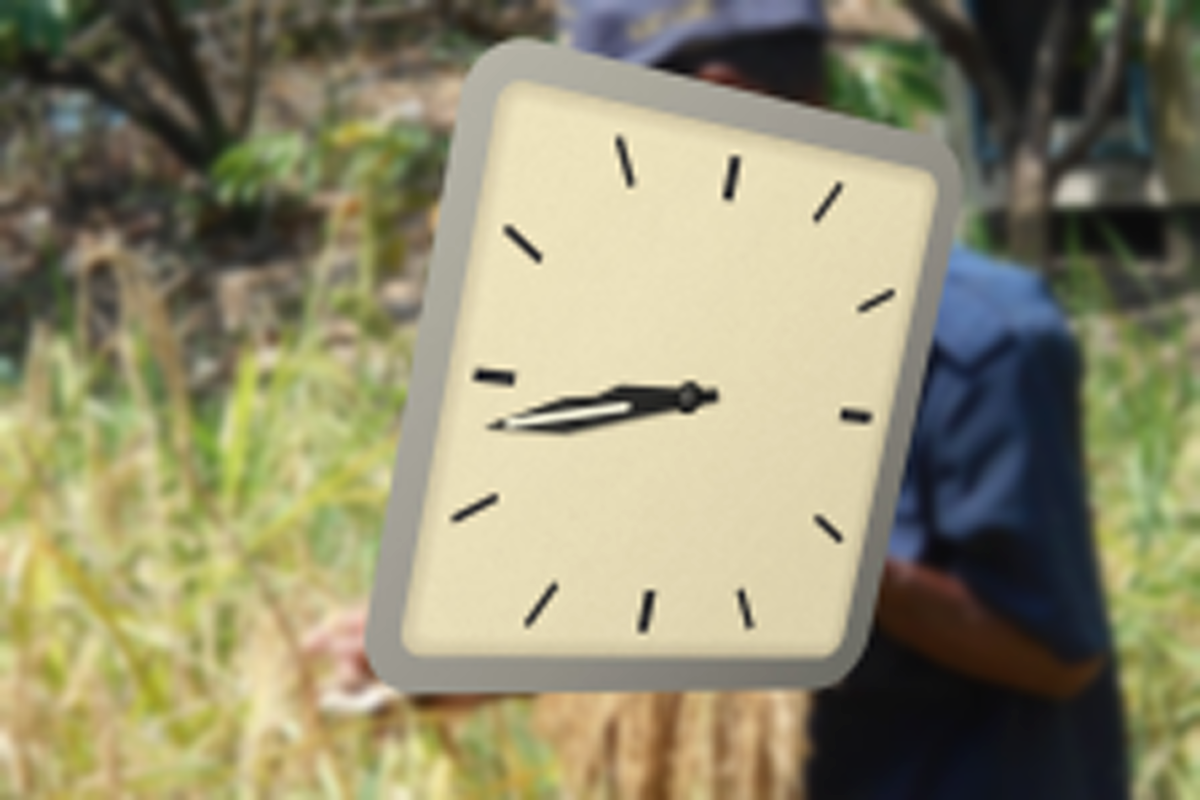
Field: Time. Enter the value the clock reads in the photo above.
8:43
